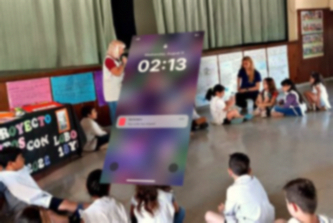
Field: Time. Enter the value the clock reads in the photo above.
2:13
